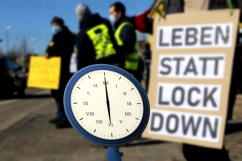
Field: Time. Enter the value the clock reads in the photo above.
6:00
